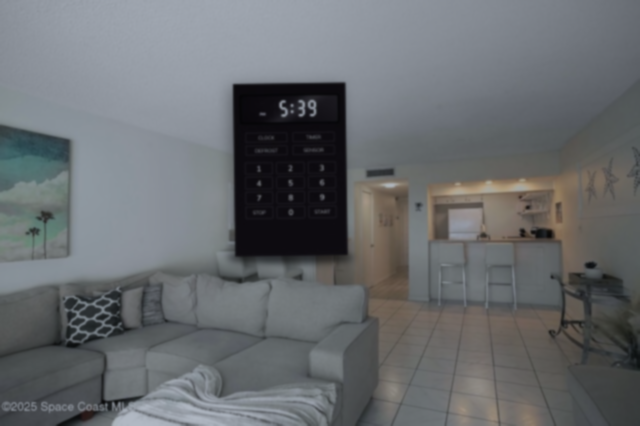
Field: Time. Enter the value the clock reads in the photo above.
5:39
